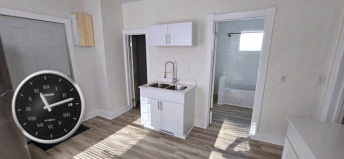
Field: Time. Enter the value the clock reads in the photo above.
11:13
